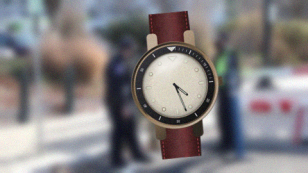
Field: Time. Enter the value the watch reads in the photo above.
4:27
